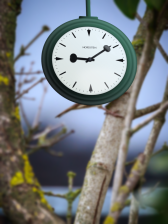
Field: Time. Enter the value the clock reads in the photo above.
9:09
